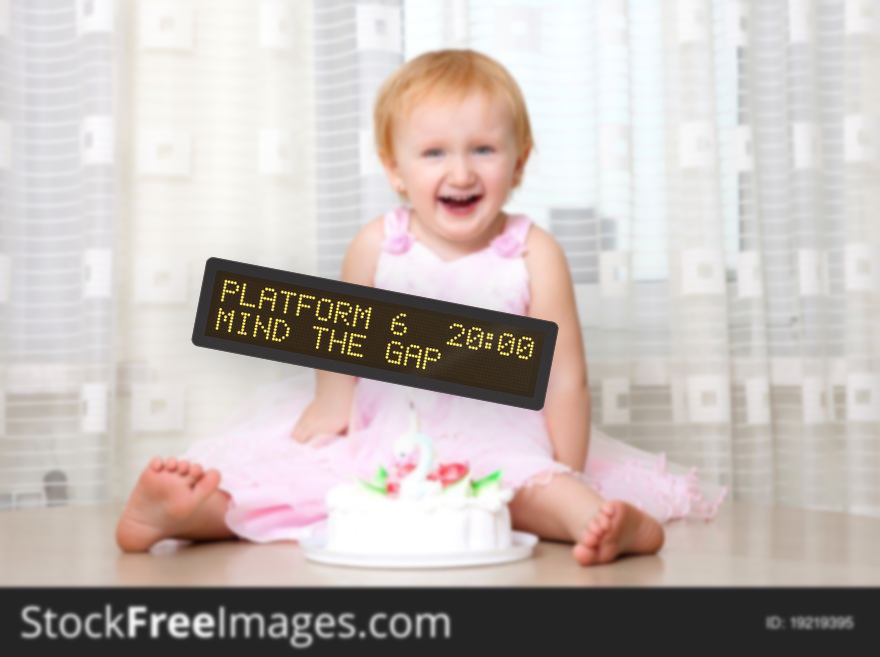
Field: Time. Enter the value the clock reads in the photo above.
20:00
